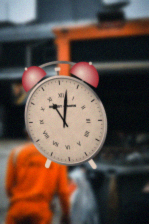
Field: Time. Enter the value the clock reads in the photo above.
11:02
